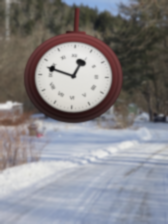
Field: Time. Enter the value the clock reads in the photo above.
12:48
